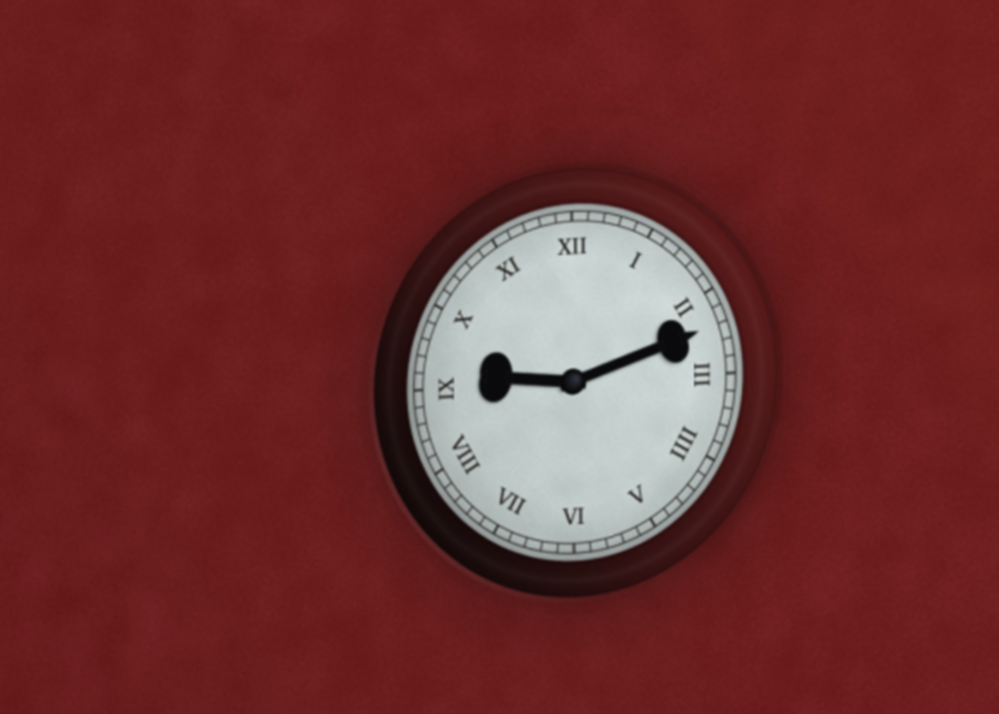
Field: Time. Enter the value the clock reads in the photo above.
9:12
